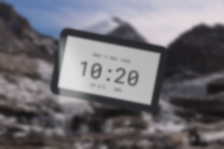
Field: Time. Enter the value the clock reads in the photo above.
10:20
